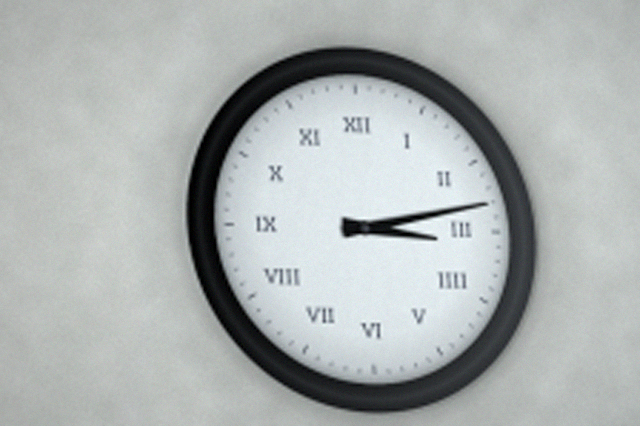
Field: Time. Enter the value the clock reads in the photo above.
3:13
